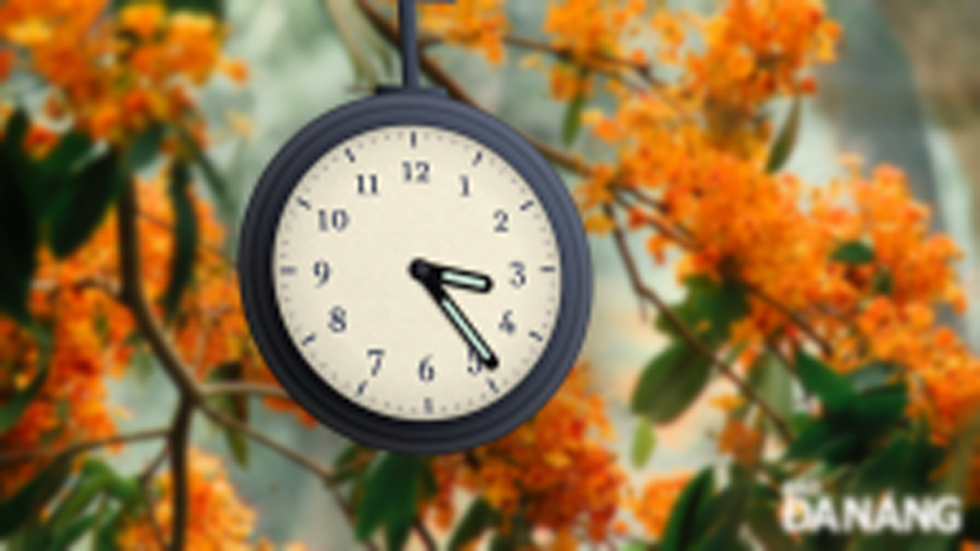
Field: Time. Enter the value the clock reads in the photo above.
3:24
